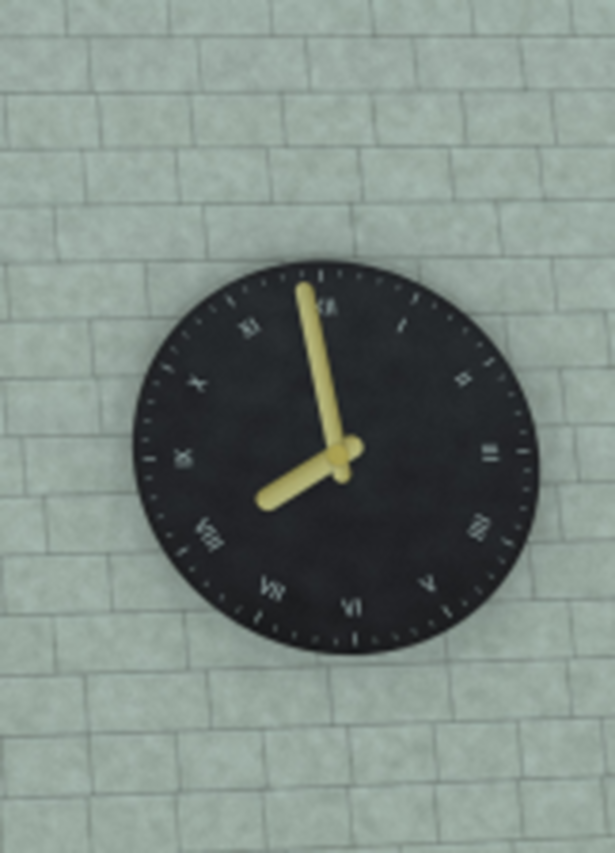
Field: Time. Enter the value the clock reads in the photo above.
7:59
